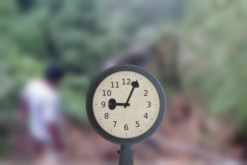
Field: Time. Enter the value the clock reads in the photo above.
9:04
